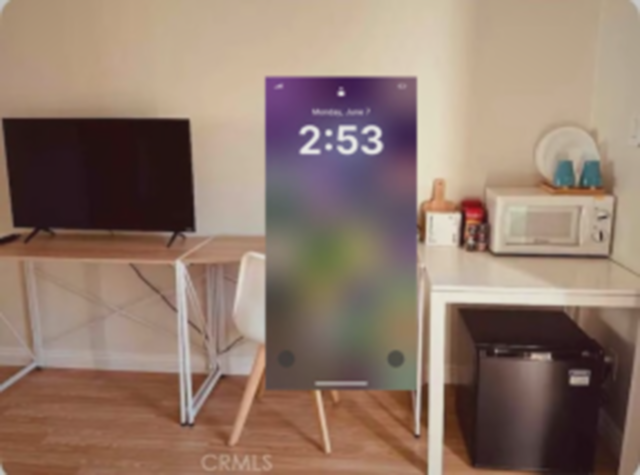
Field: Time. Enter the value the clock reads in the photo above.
2:53
